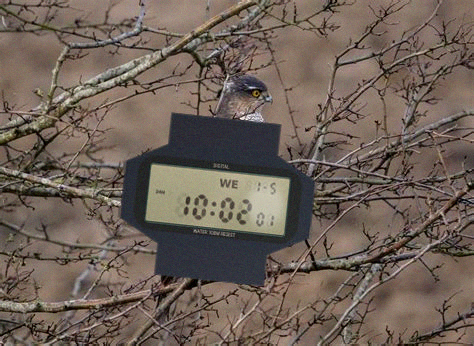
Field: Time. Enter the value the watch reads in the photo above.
10:02:01
